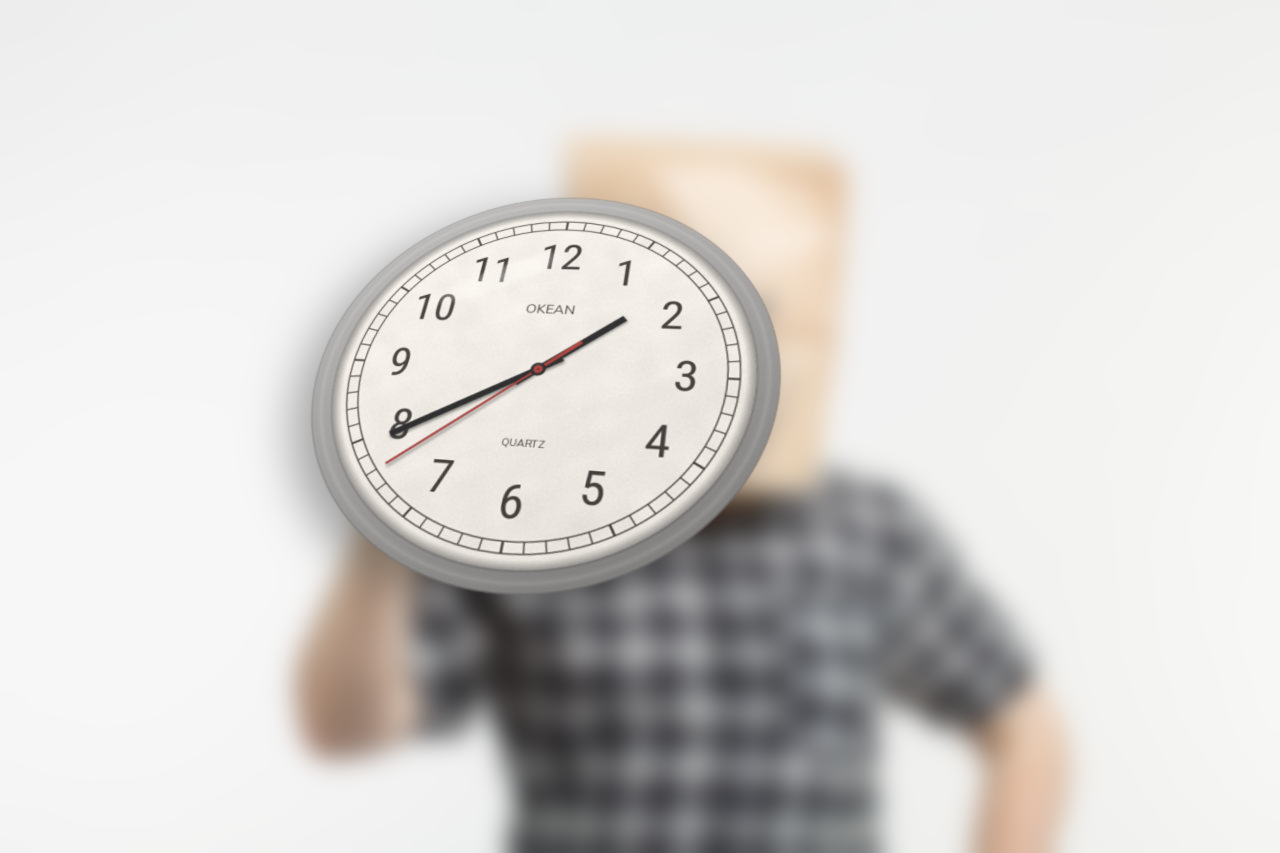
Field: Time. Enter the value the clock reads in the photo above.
1:39:38
